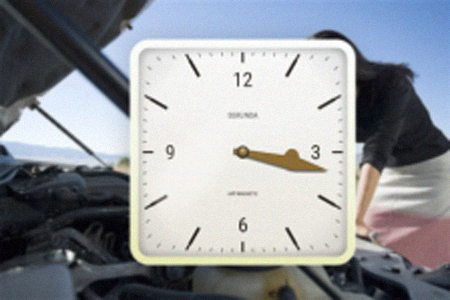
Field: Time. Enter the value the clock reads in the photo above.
3:17
